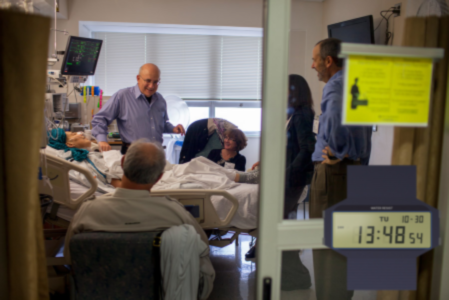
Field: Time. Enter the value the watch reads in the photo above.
13:48:54
